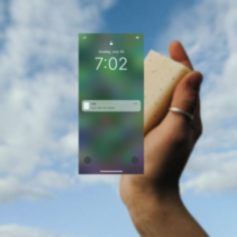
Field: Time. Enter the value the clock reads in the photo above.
7:02
